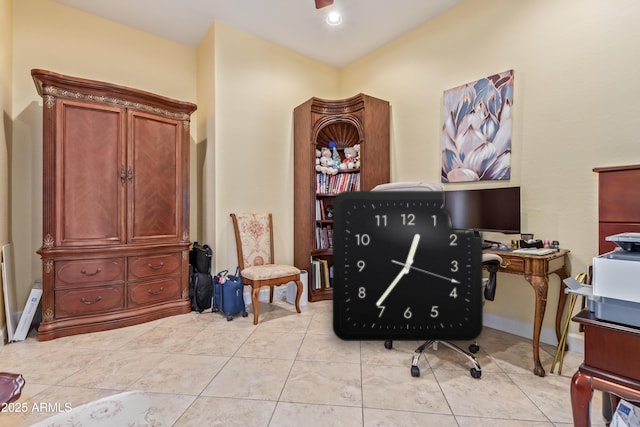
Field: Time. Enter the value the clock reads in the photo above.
12:36:18
